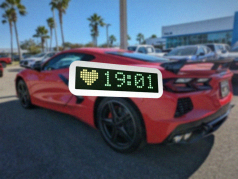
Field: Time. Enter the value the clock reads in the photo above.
19:01
